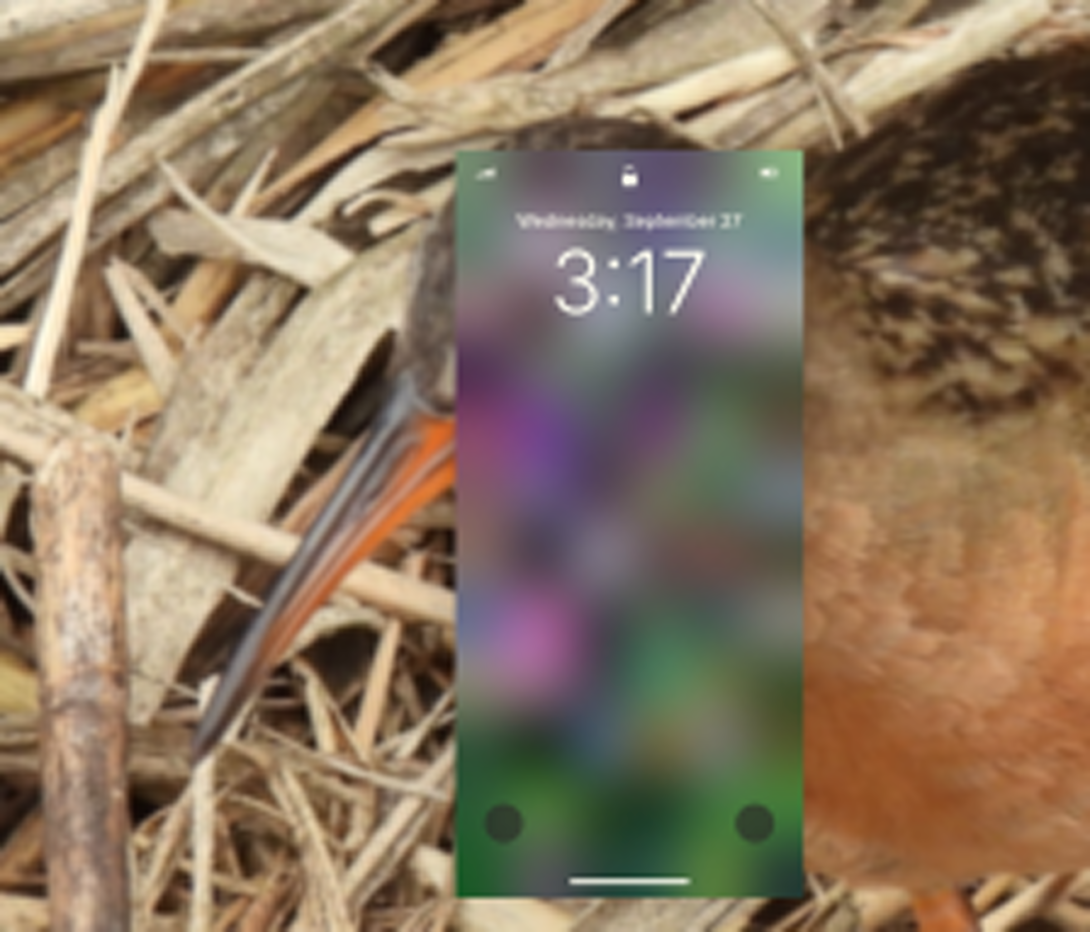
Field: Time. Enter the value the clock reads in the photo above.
3:17
